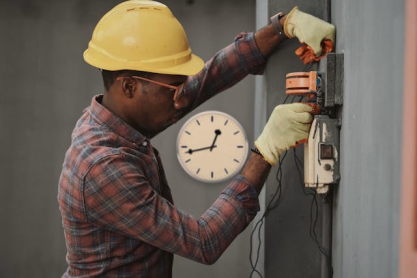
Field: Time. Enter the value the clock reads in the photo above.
12:43
